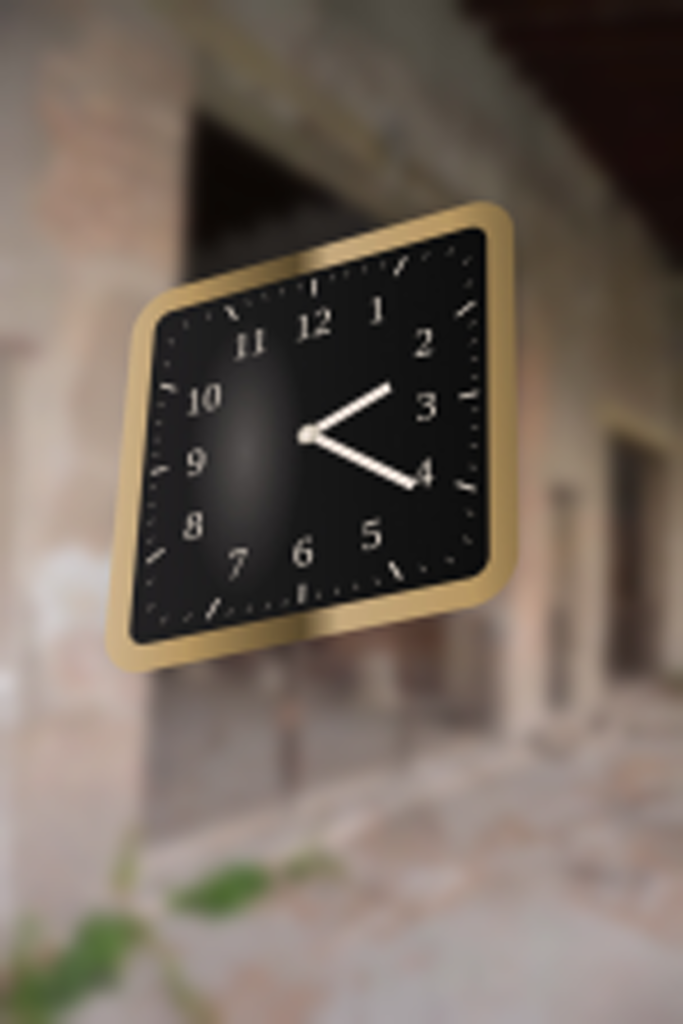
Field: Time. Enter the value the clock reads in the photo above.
2:21
